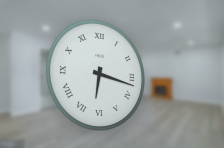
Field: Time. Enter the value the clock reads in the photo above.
6:17
